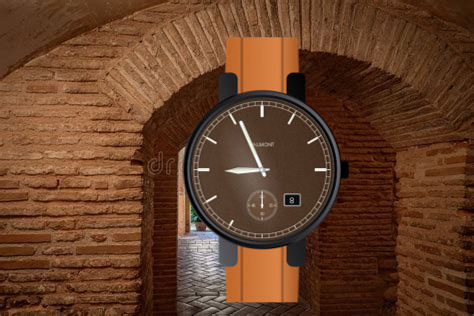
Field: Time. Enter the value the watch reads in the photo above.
8:56
